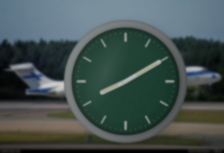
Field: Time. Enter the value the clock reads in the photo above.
8:10
